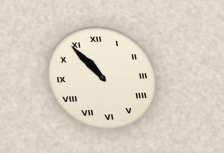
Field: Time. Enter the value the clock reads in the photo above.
10:54
